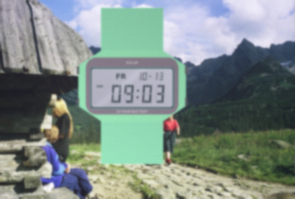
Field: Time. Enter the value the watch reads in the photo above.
9:03
